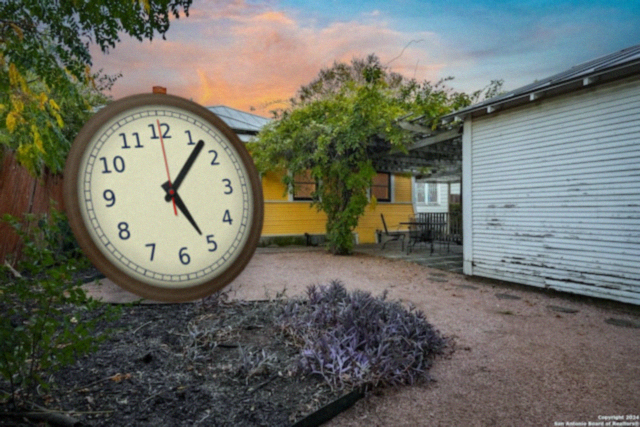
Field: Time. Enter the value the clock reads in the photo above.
5:07:00
